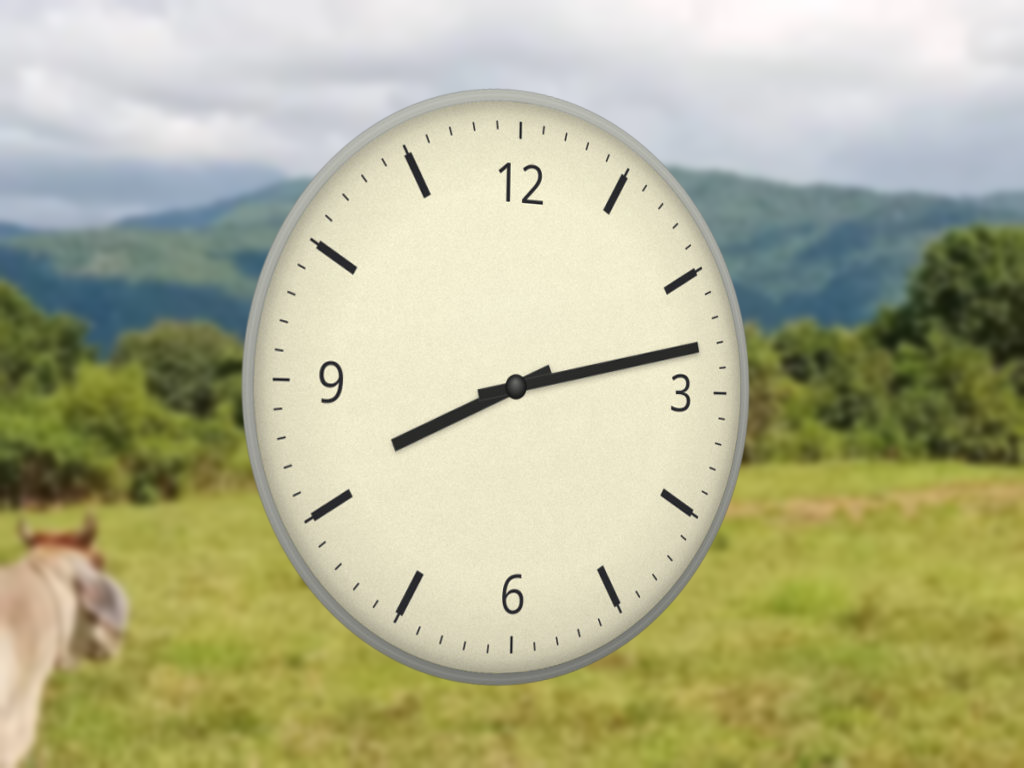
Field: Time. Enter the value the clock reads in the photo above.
8:13
